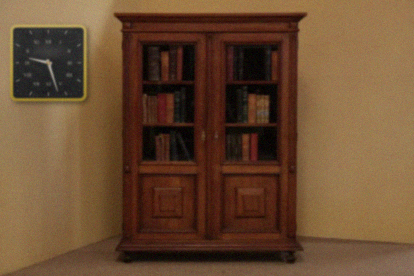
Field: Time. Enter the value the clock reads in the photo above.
9:27
